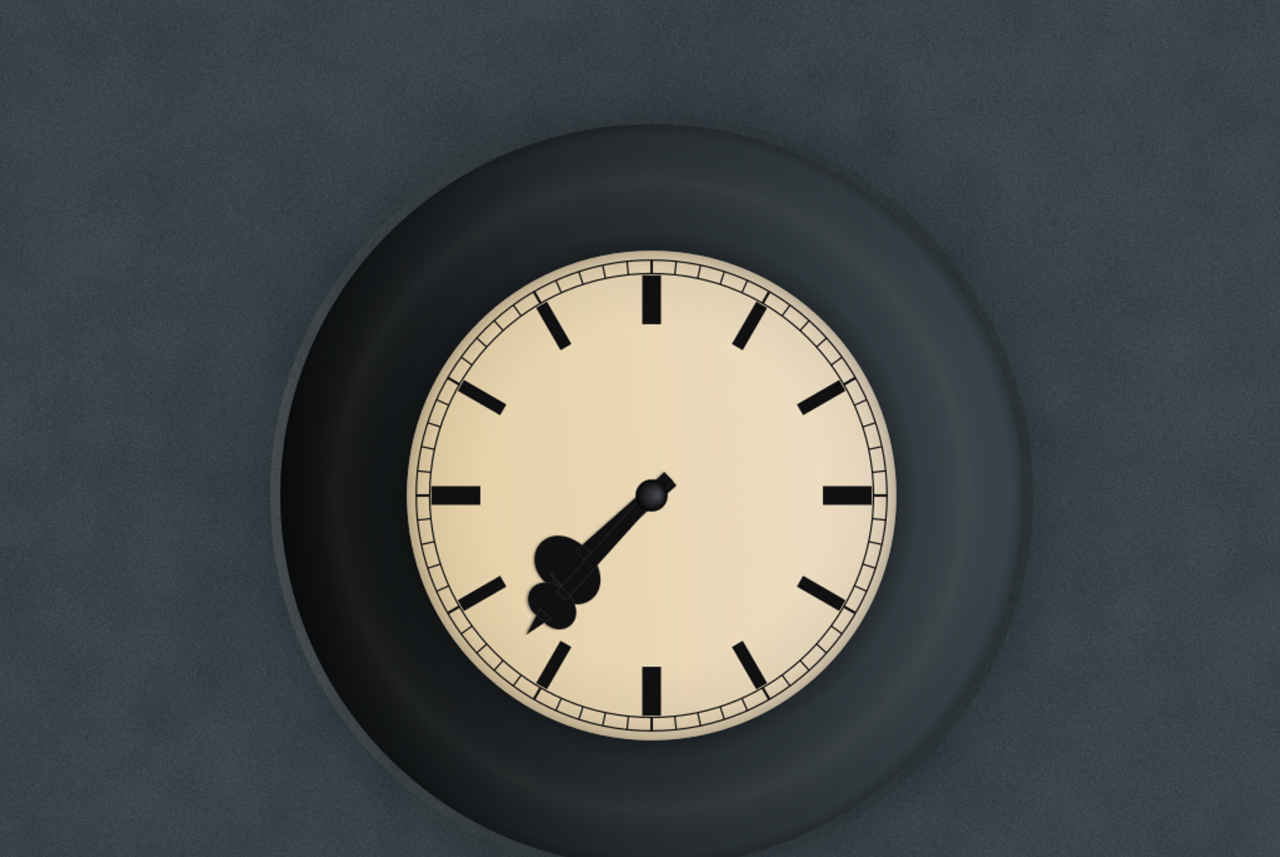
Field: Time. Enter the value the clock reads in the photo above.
7:37
